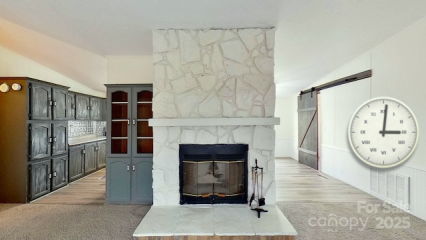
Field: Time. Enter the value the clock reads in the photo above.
3:01
